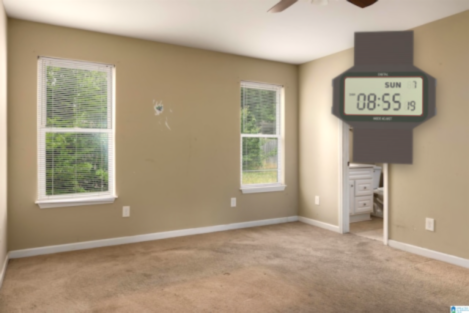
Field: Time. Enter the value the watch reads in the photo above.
8:55:19
